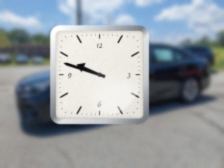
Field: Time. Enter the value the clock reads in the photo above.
9:48
